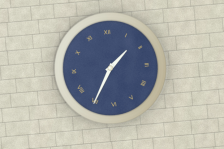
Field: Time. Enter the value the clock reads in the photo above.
1:35
